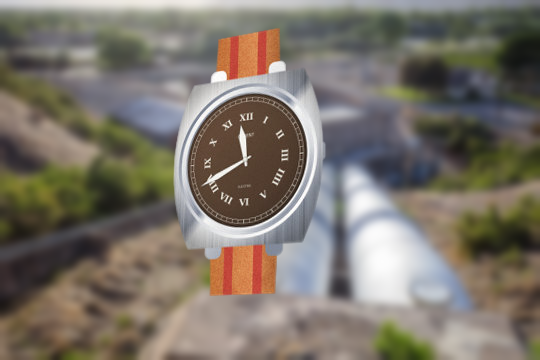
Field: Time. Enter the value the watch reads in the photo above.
11:41
